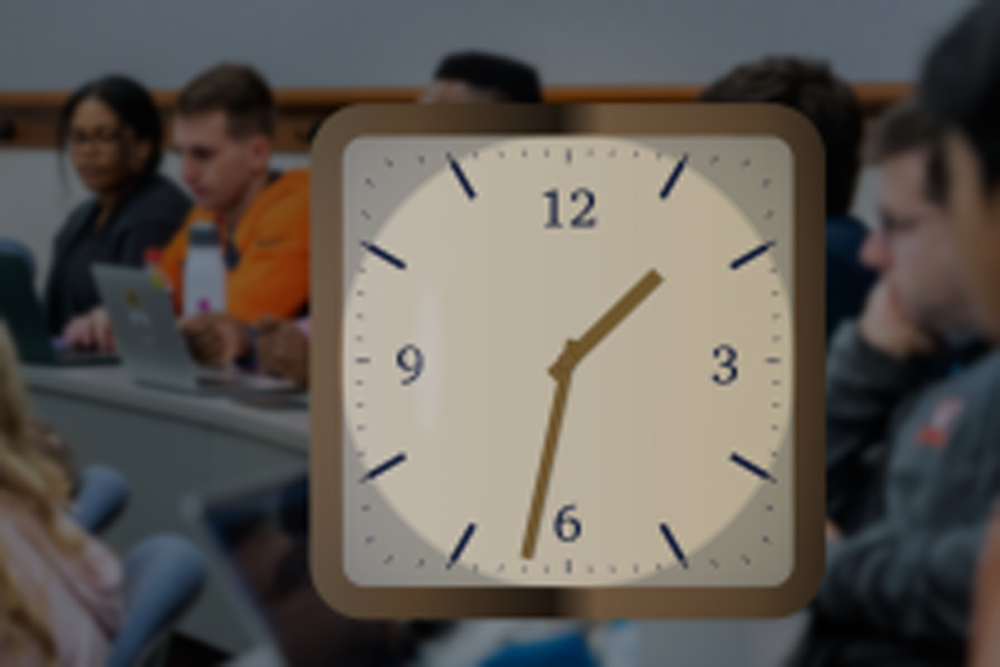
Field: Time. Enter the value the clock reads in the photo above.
1:32
